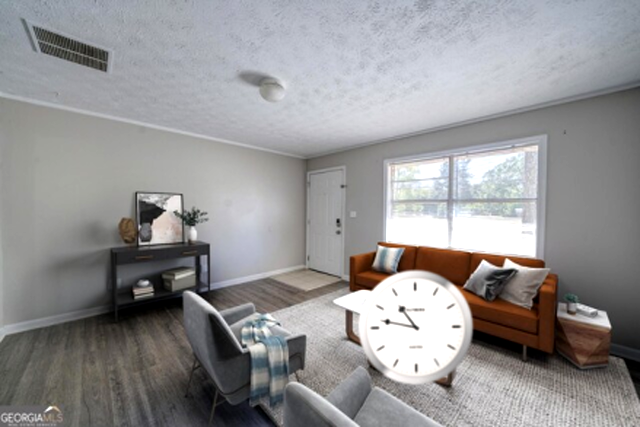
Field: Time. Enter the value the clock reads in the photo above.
10:47
